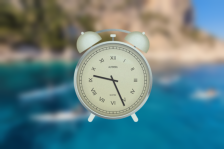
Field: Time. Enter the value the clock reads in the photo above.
9:26
